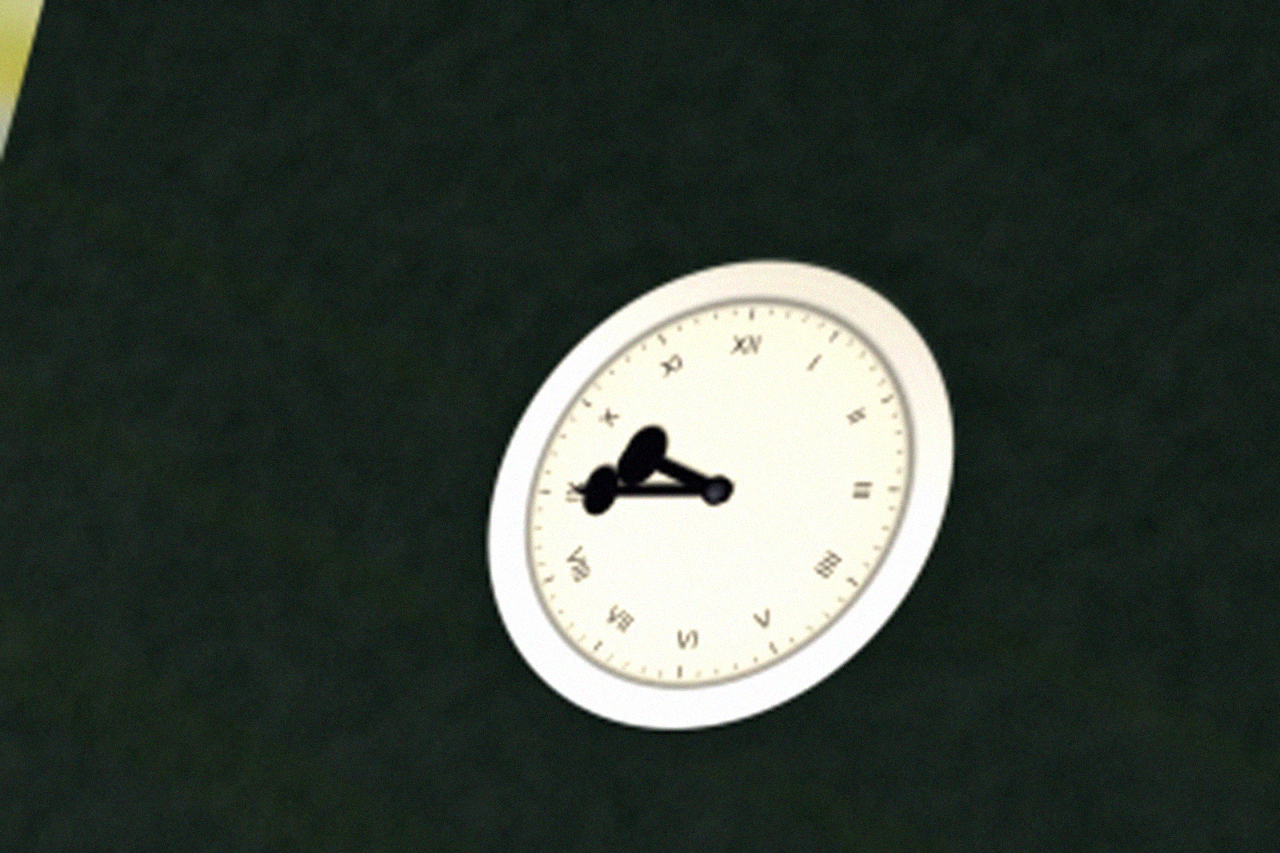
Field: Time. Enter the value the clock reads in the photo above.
9:45
